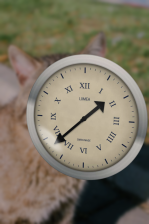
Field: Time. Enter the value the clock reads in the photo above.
1:38
